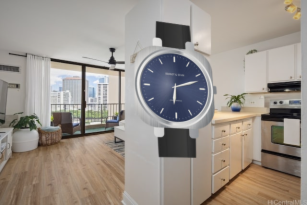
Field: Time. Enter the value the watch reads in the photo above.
6:12
